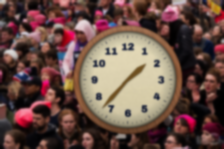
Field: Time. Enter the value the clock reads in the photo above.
1:37
